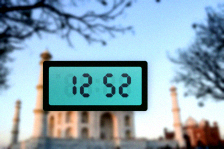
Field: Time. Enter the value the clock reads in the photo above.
12:52
